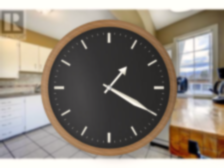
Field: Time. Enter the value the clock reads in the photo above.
1:20
